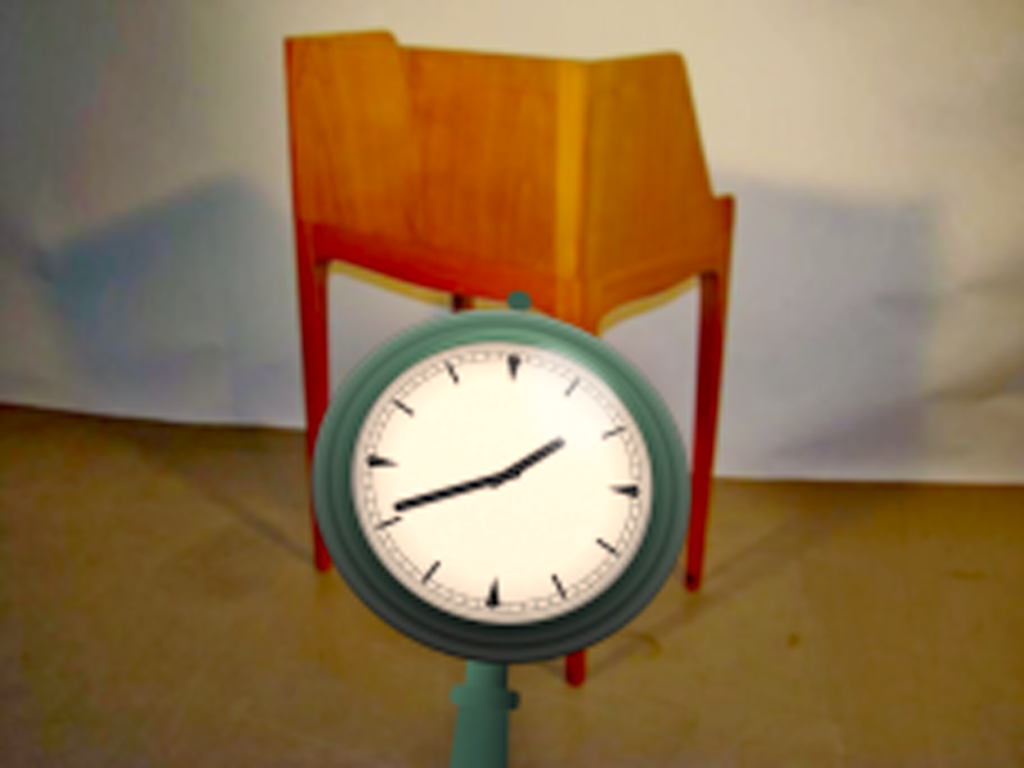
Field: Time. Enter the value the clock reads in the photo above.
1:41
